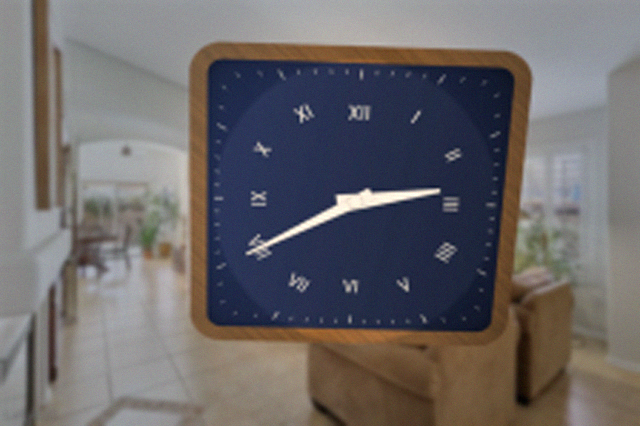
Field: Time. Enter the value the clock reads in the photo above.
2:40
